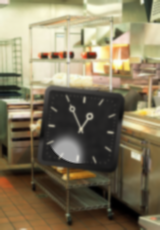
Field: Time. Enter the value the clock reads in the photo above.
12:55
